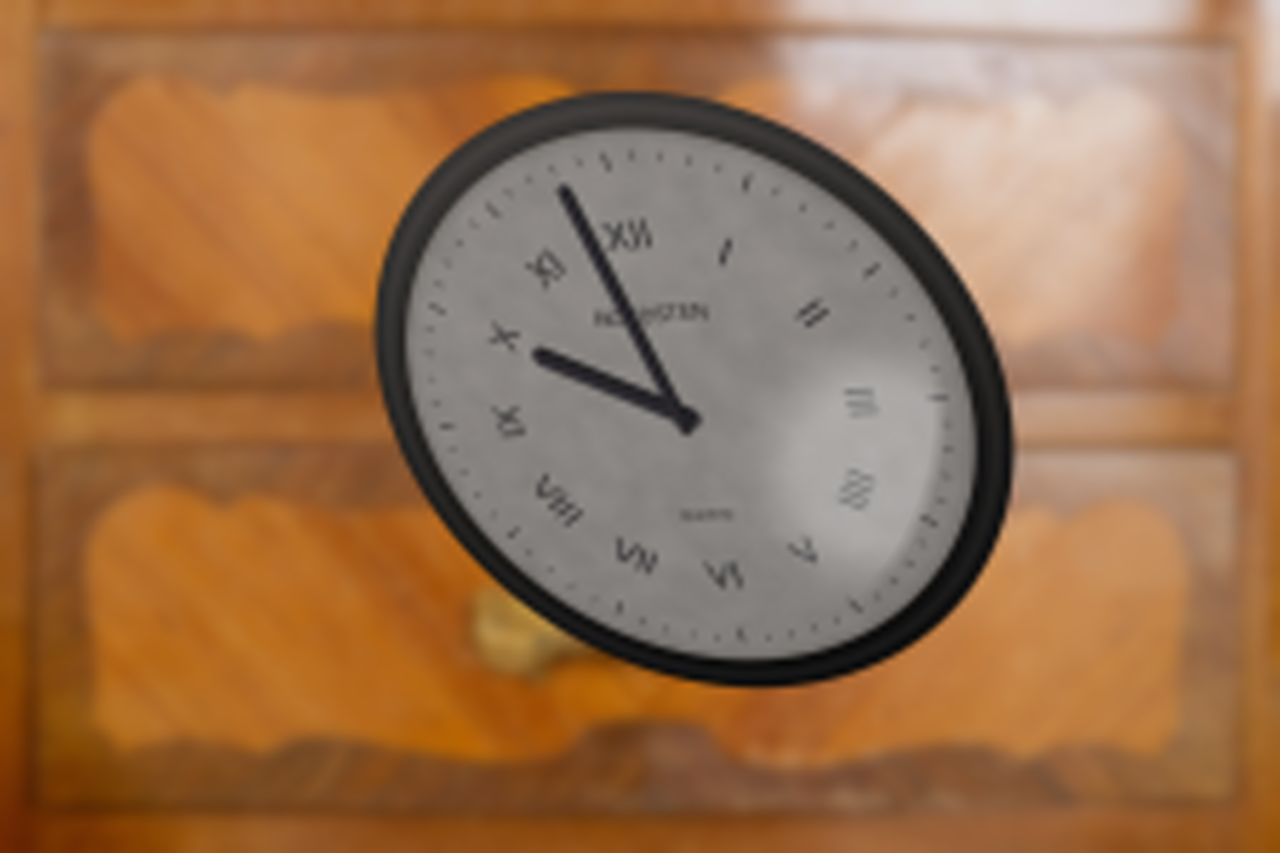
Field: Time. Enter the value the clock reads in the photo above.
9:58
